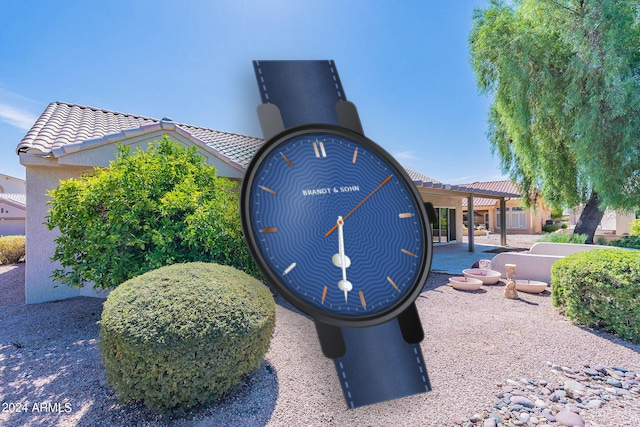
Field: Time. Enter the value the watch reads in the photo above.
6:32:10
